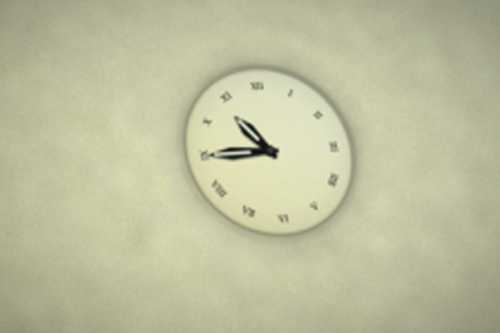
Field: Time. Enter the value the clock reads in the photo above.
10:45
